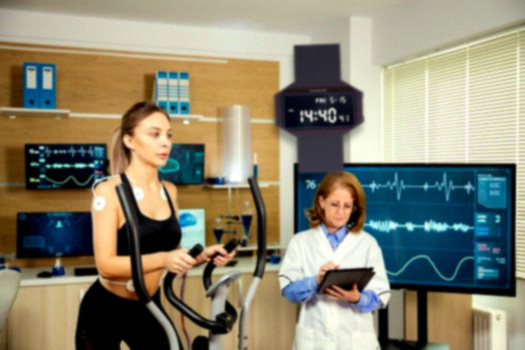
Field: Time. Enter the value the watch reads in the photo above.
14:40
